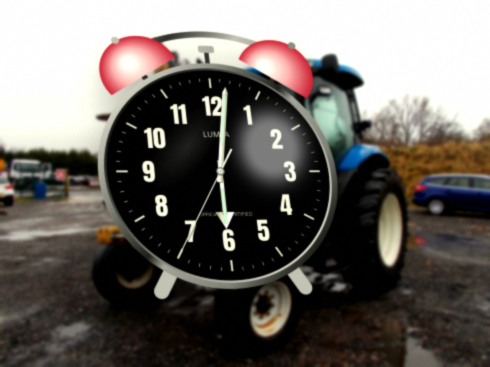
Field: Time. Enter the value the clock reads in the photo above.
6:01:35
